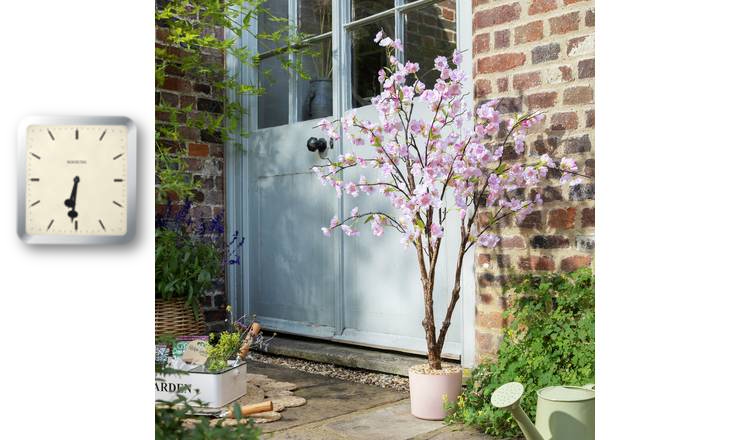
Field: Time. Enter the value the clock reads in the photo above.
6:31
